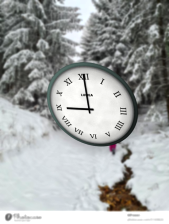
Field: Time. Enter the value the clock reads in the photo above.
9:00
